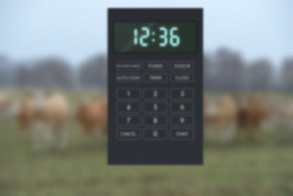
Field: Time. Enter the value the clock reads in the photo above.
12:36
